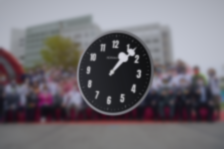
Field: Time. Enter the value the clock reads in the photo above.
1:07
